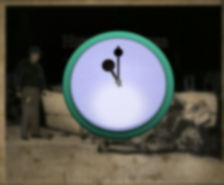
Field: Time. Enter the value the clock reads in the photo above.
11:00
